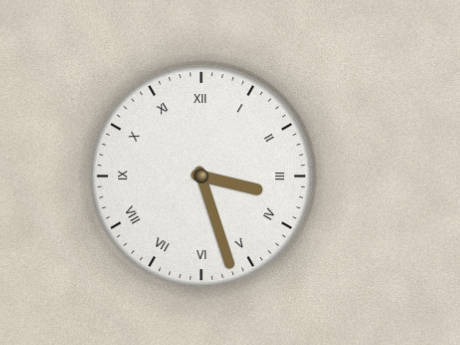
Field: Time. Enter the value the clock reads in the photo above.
3:27
